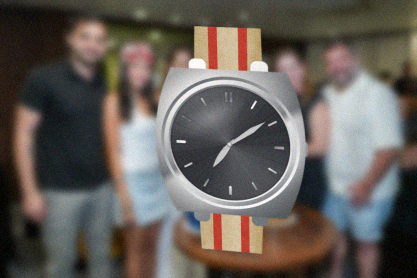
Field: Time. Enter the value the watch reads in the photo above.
7:09
